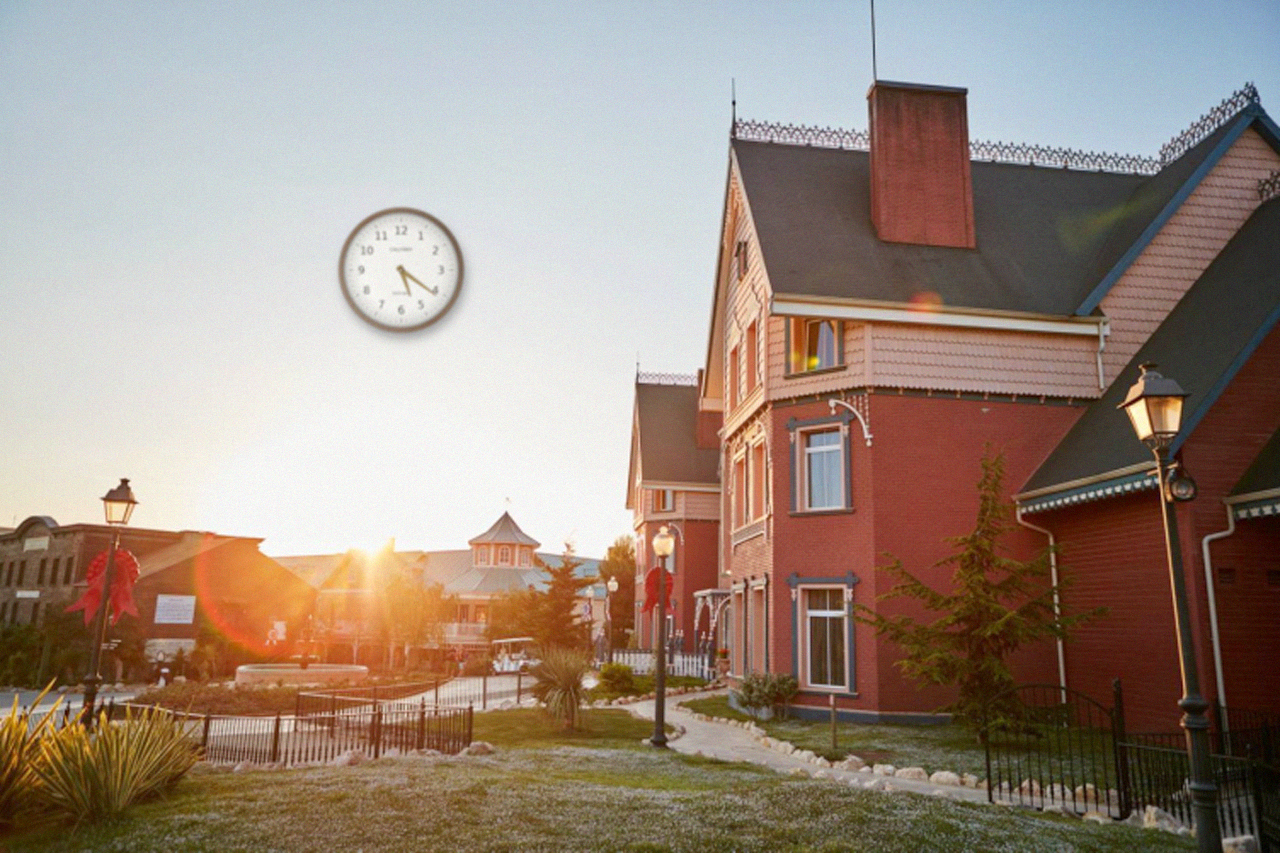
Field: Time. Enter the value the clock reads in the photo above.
5:21
